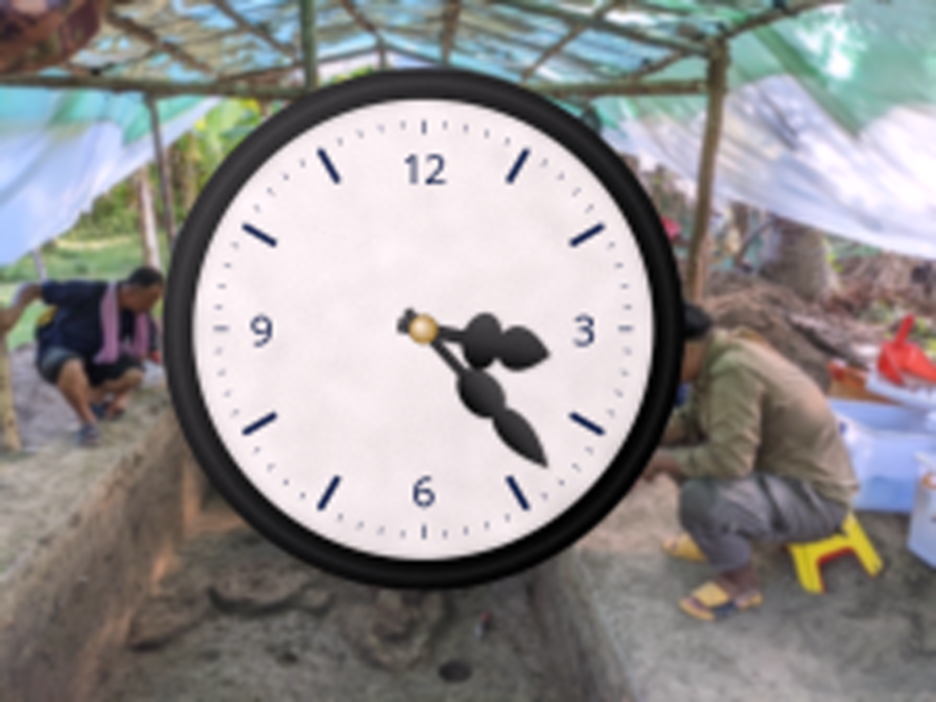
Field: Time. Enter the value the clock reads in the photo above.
3:23
